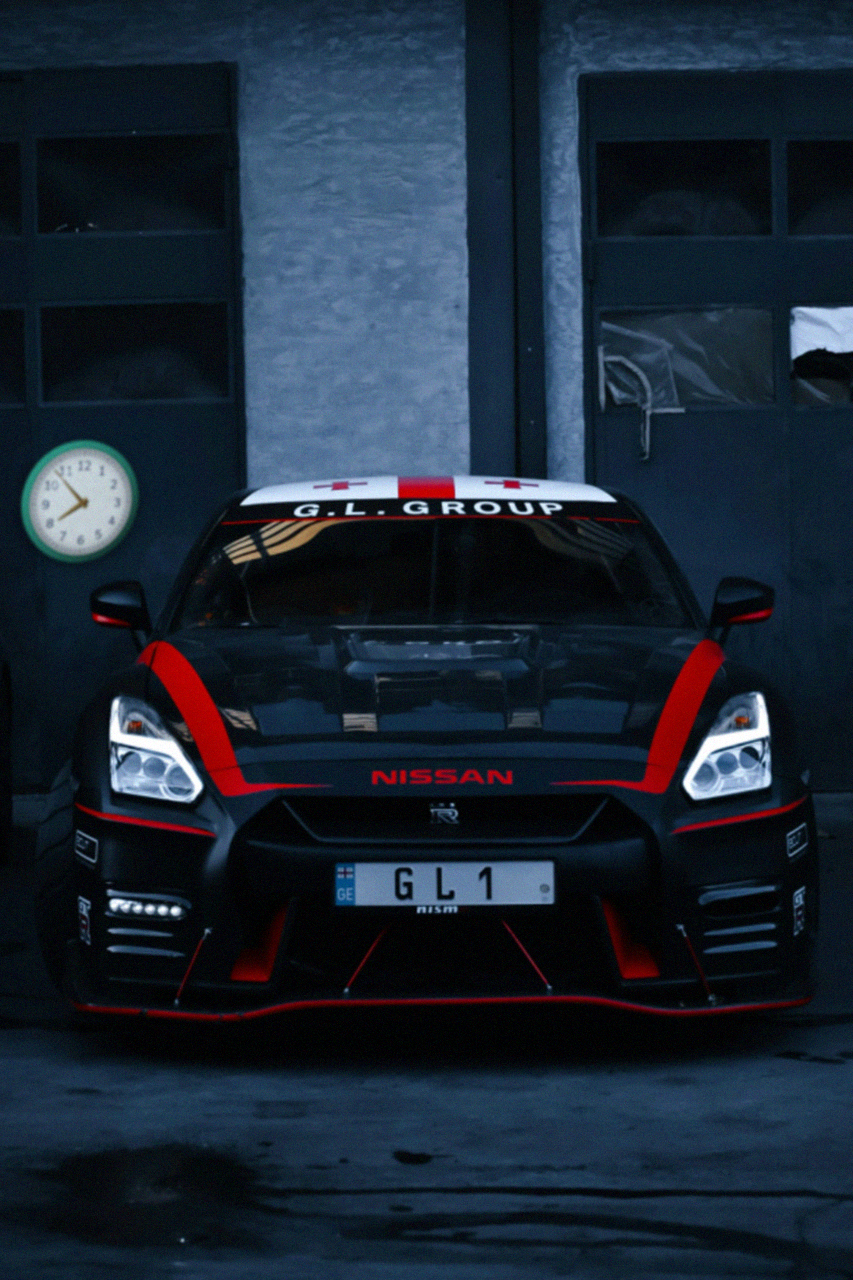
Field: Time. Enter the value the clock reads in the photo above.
7:53
